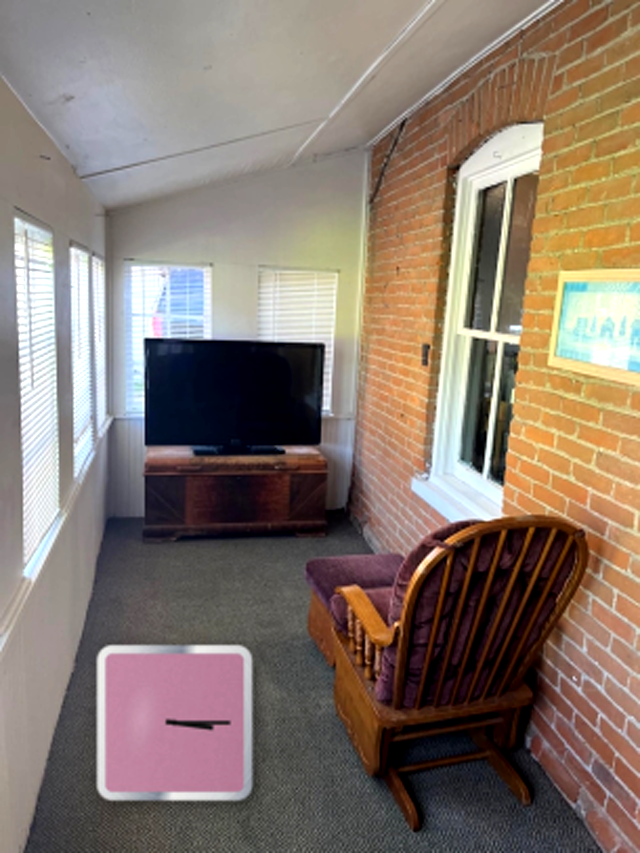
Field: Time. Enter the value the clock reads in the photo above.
3:15
